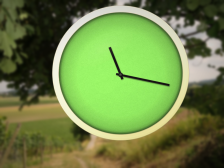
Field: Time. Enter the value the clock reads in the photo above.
11:17
